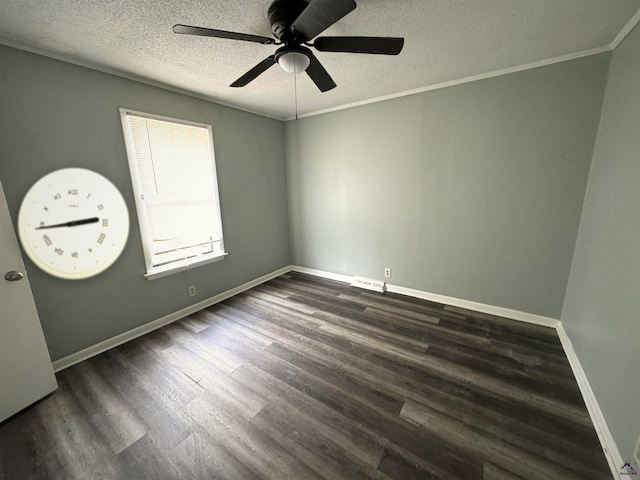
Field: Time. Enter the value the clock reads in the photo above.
2:44
